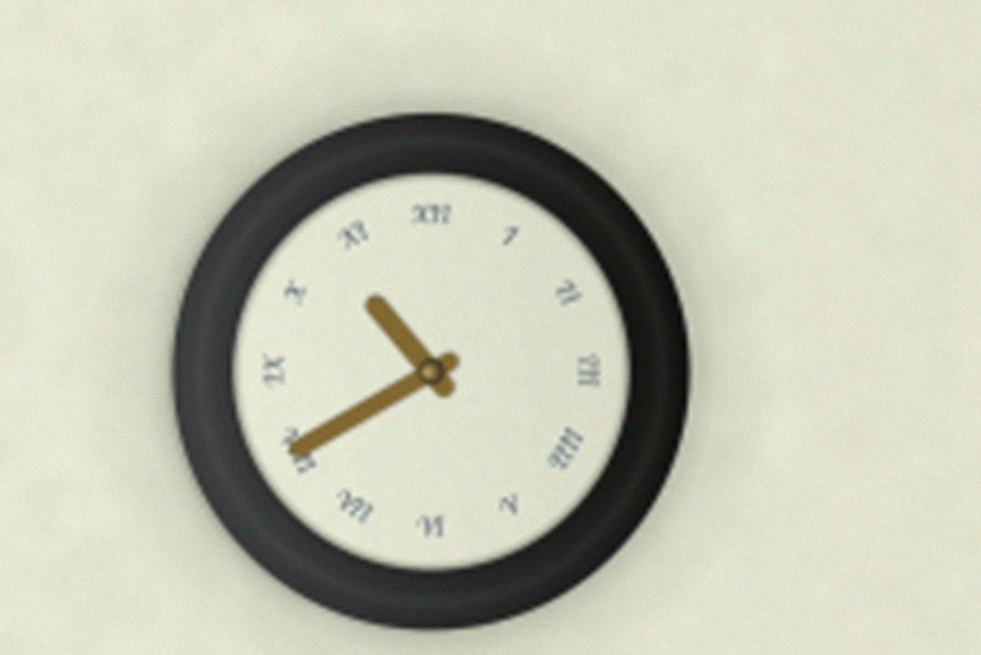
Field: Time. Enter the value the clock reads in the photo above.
10:40
